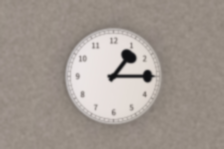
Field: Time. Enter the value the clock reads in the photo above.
1:15
